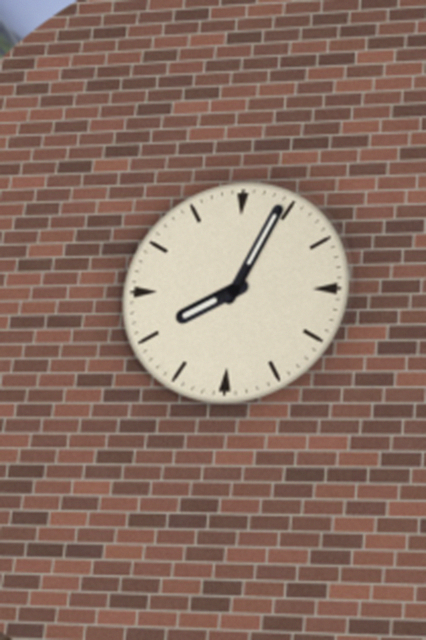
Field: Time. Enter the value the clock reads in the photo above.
8:04
